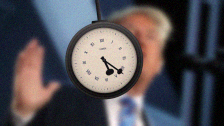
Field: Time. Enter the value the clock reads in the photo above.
5:22
